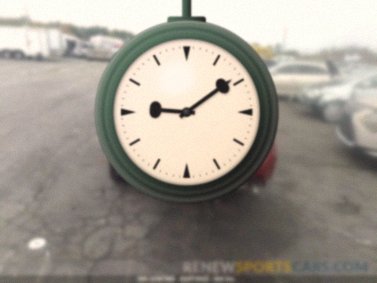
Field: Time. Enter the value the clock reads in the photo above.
9:09
